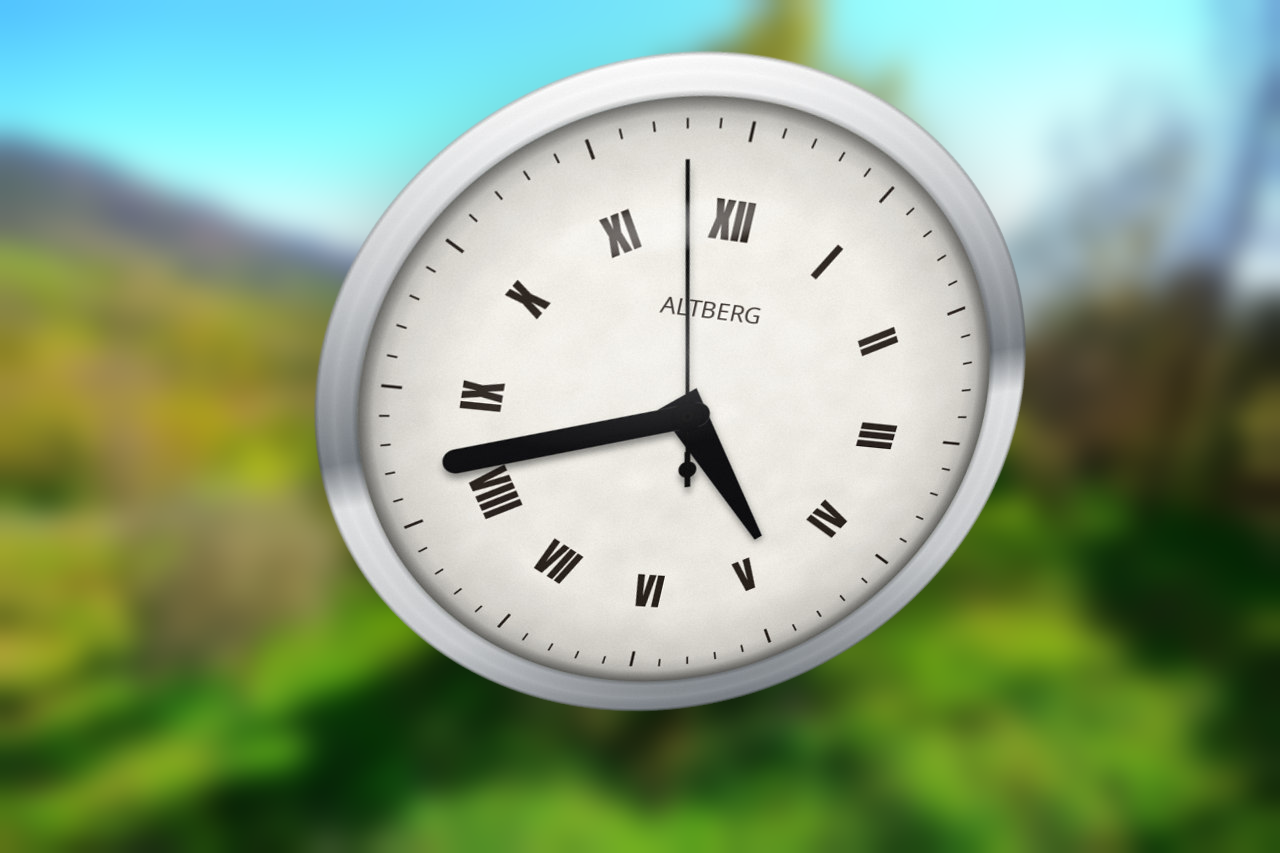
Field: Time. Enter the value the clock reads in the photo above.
4:41:58
